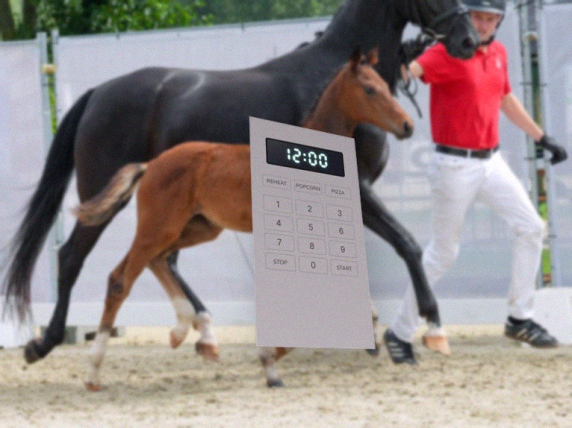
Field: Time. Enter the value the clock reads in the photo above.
12:00
